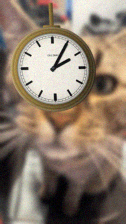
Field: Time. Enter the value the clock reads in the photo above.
2:05
